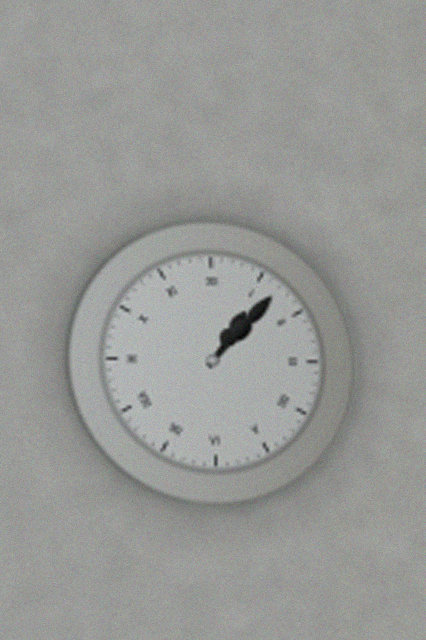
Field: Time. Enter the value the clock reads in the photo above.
1:07
